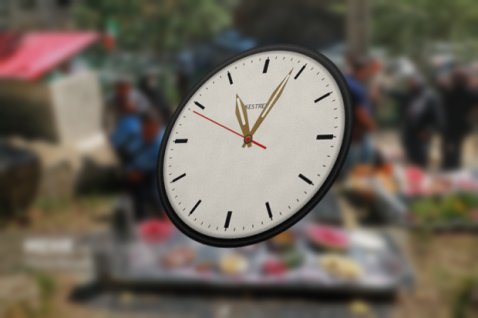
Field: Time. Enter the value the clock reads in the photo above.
11:03:49
